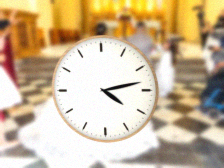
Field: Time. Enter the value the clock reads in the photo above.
4:13
